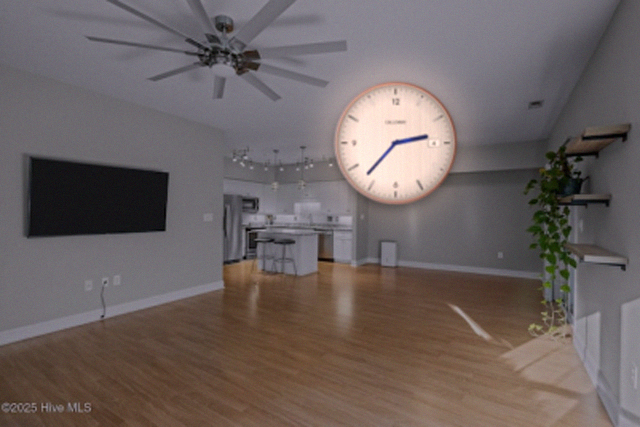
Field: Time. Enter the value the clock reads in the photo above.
2:37
